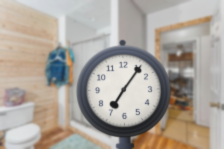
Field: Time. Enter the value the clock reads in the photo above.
7:06
